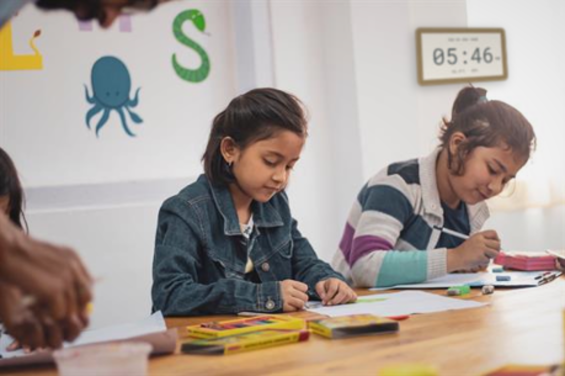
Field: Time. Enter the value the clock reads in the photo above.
5:46
